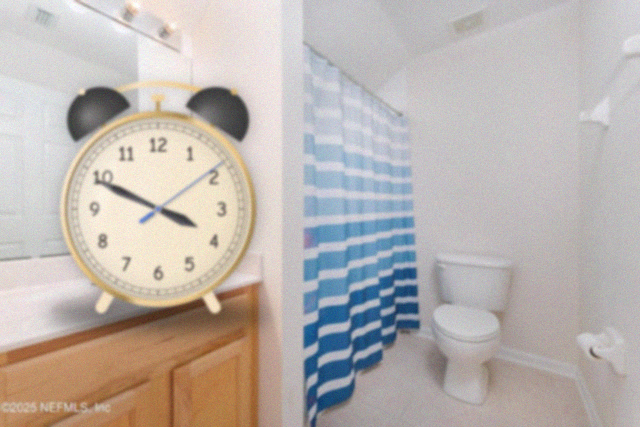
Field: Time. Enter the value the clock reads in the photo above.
3:49:09
